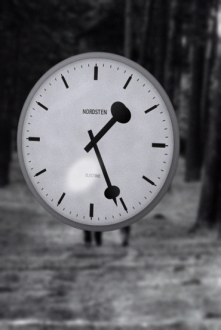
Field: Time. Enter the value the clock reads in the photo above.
1:26
